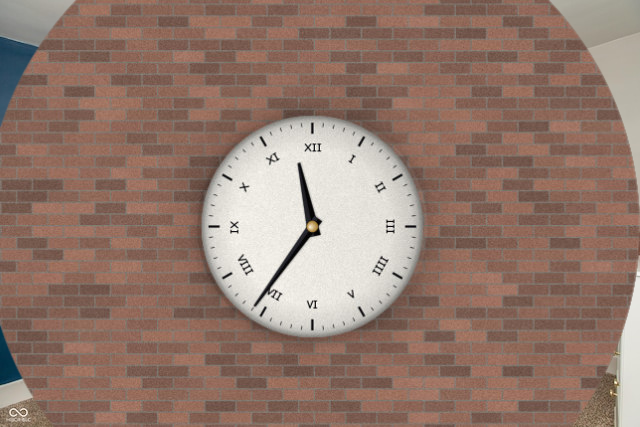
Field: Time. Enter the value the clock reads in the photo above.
11:36
